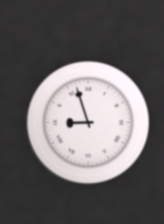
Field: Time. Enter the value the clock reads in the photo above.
8:57
